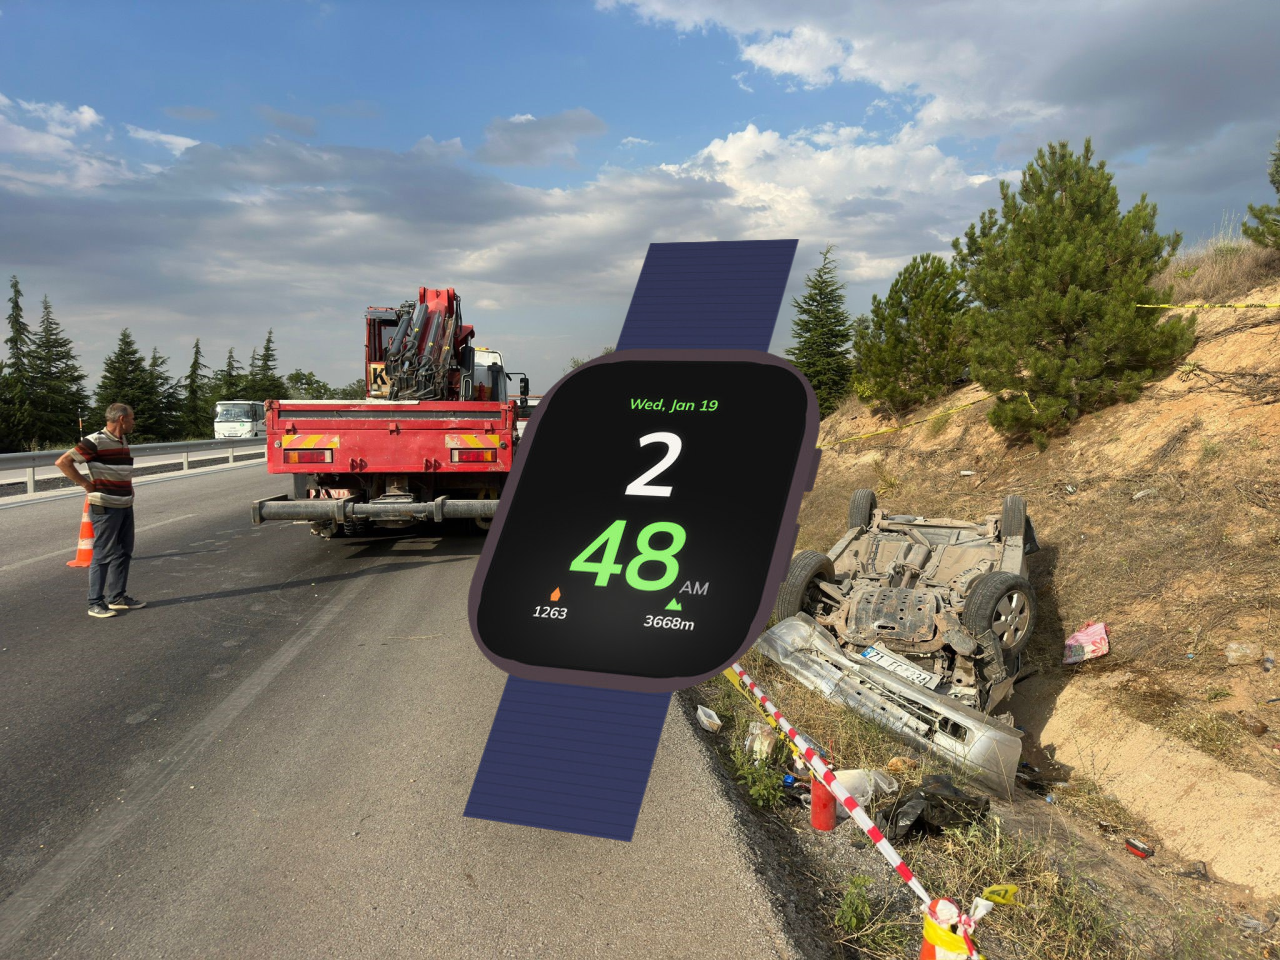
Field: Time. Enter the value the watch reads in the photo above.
2:48
